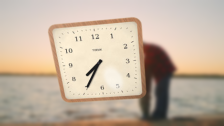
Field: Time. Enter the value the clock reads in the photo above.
7:35
